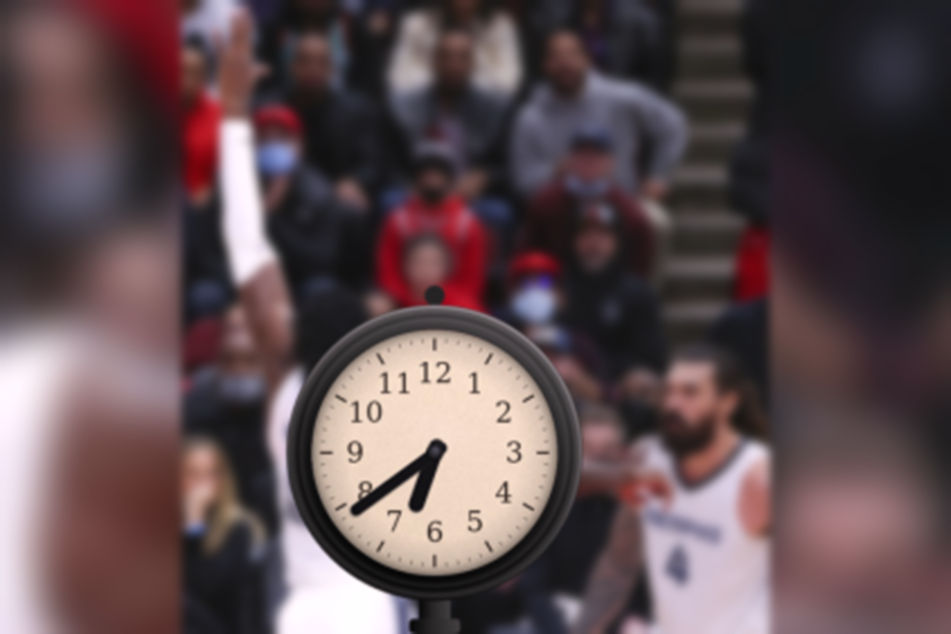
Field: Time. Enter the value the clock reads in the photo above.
6:39
